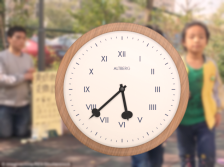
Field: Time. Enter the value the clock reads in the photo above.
5:38
